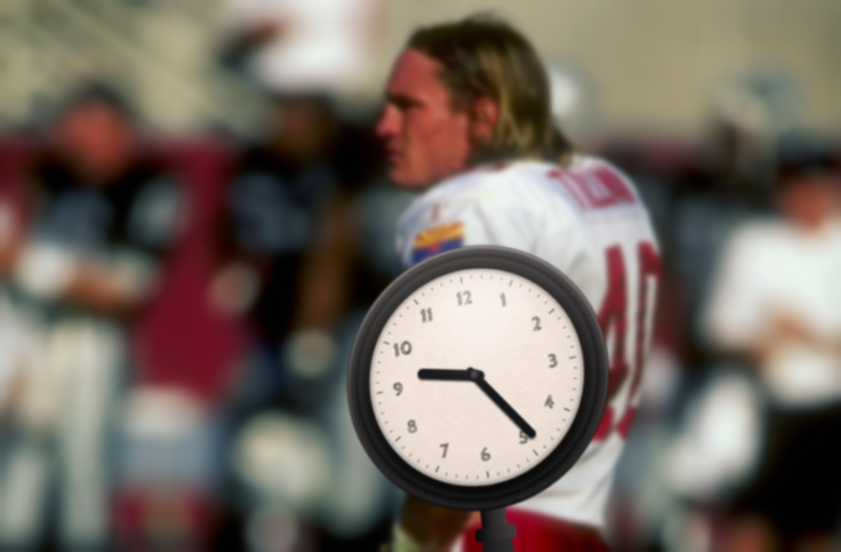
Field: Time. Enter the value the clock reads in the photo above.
9:24
